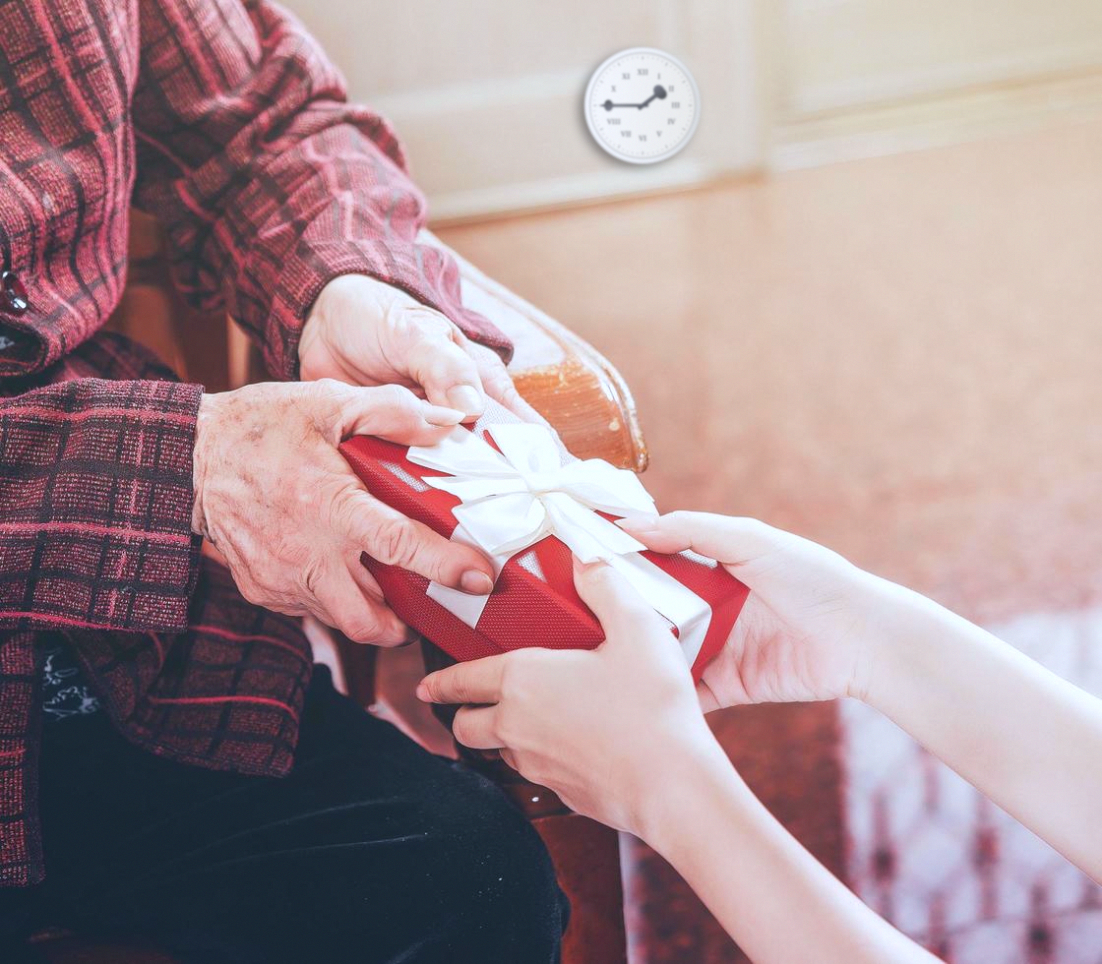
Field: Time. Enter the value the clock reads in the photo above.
1:45
